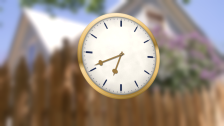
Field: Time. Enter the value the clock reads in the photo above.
6:41
